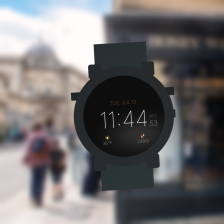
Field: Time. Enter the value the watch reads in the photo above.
11:44:53
